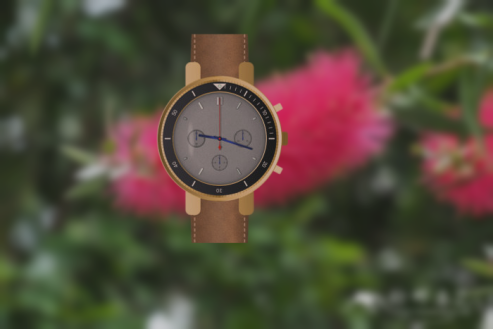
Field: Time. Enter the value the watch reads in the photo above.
9:18
